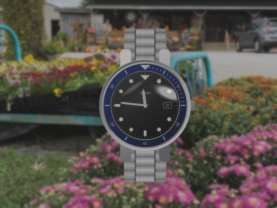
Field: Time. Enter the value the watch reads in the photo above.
11:46
